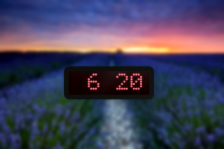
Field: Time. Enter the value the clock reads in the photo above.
6:20
